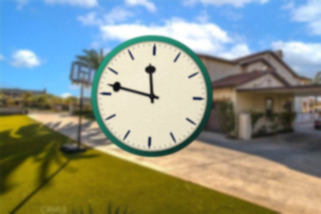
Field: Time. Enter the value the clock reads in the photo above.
11:47
